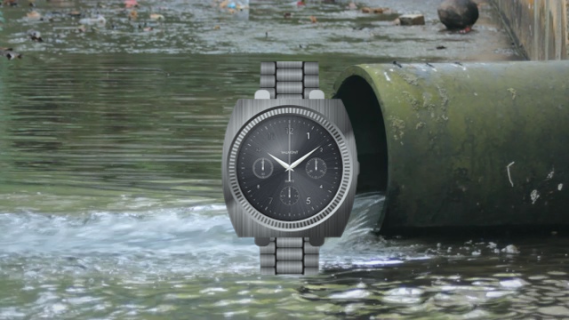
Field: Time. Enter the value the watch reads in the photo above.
10:09
